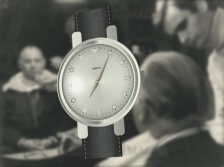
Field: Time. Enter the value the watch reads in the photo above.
7:05
